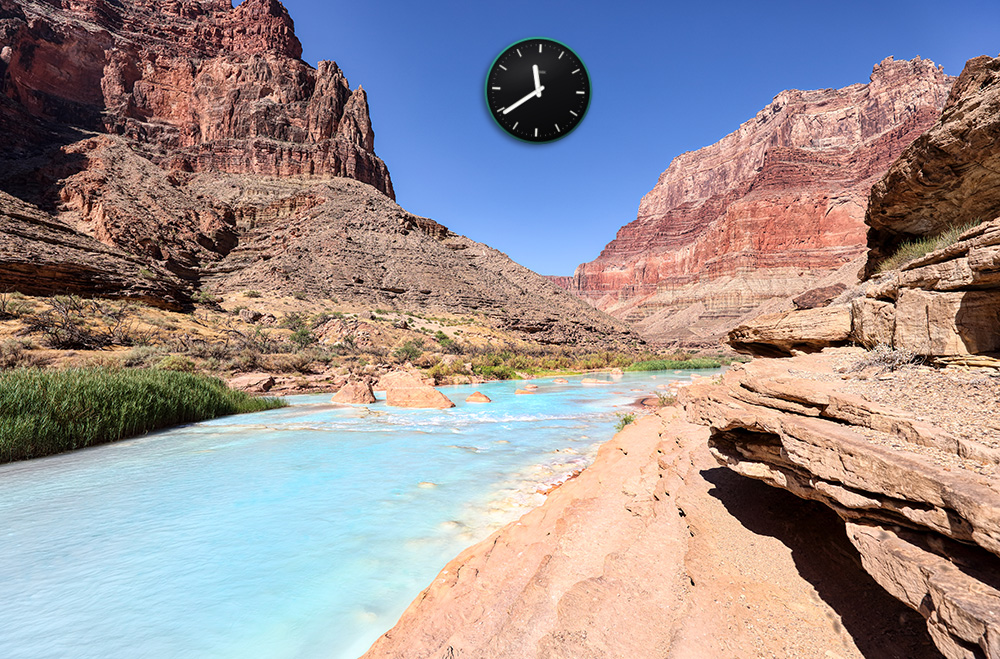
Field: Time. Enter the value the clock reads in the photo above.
11:39
